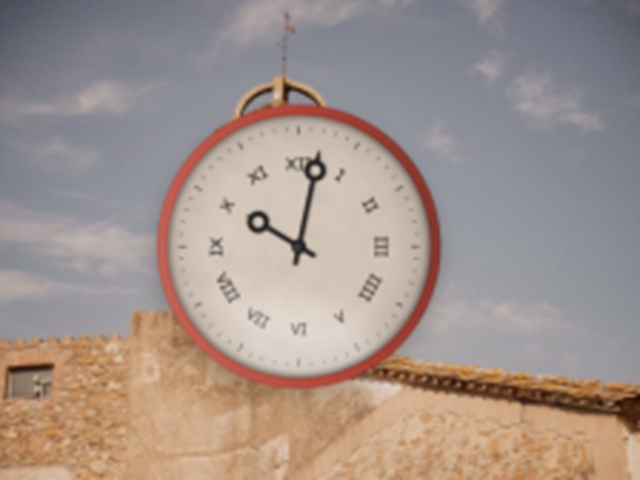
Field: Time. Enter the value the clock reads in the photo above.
10:02
